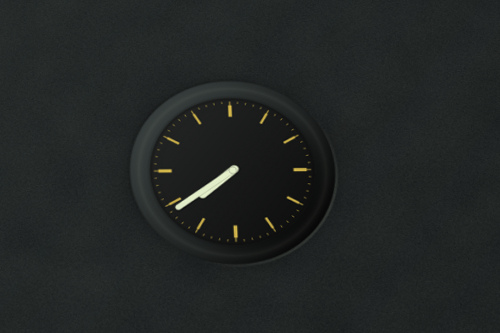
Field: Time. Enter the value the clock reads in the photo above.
7:39
